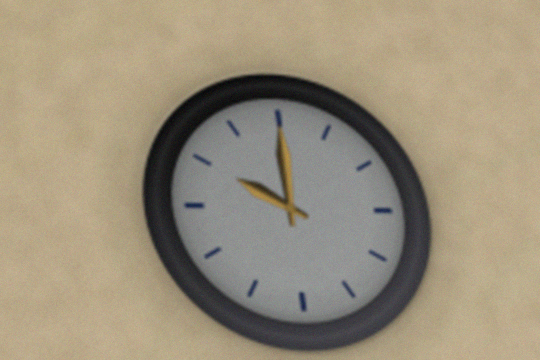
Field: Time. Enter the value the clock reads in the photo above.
10:00
